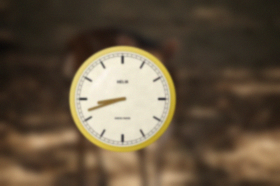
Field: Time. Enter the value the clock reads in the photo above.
8:42
